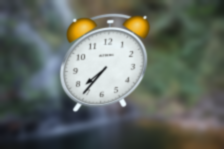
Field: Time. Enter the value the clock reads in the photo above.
7:36
